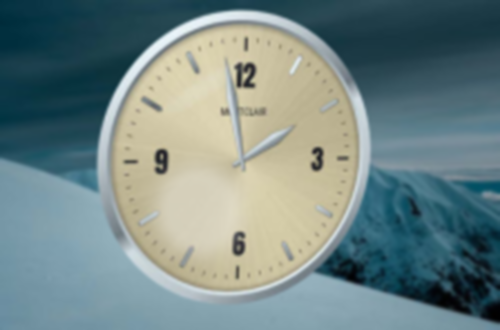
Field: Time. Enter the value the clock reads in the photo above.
1:58
